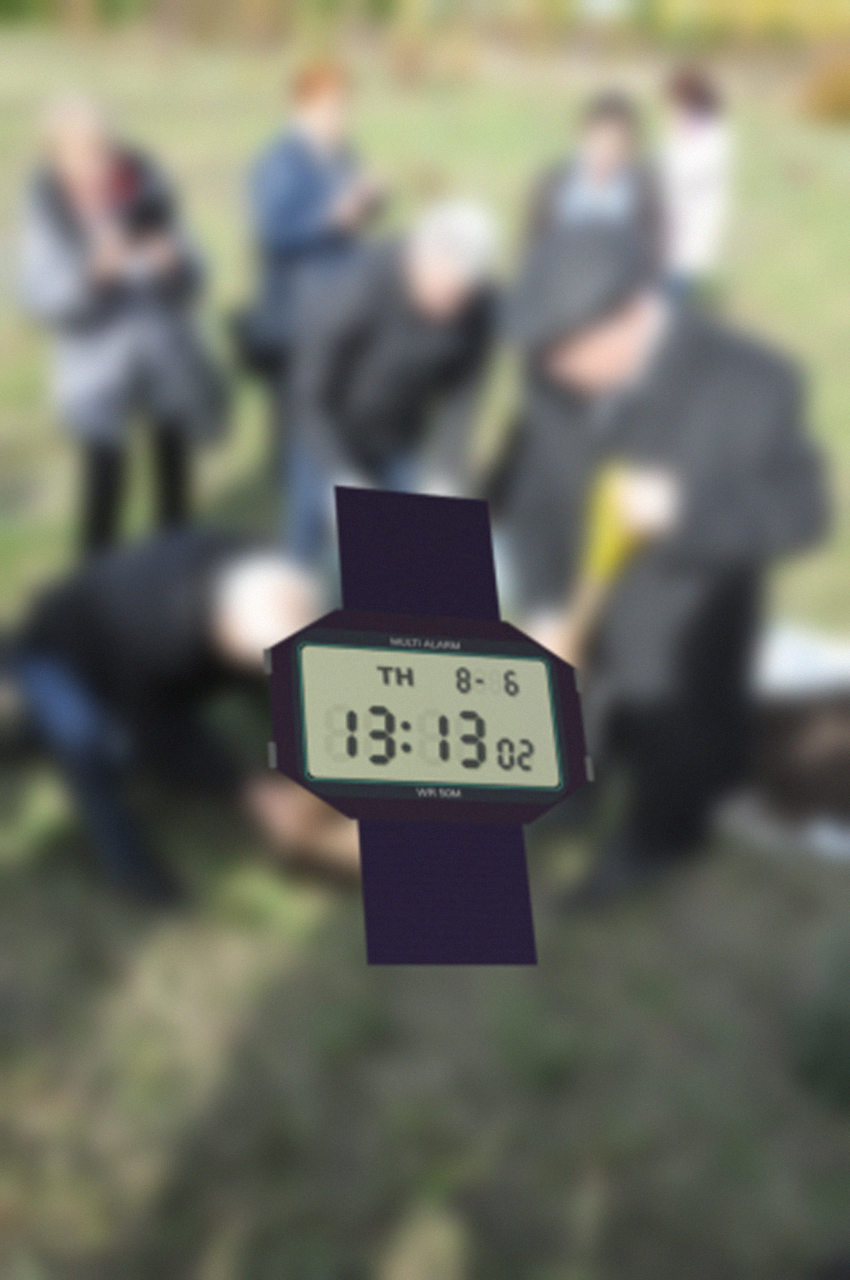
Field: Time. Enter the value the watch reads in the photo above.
13:13:02
